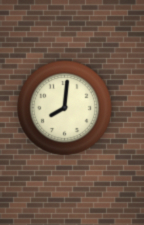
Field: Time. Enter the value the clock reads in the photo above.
8:01
